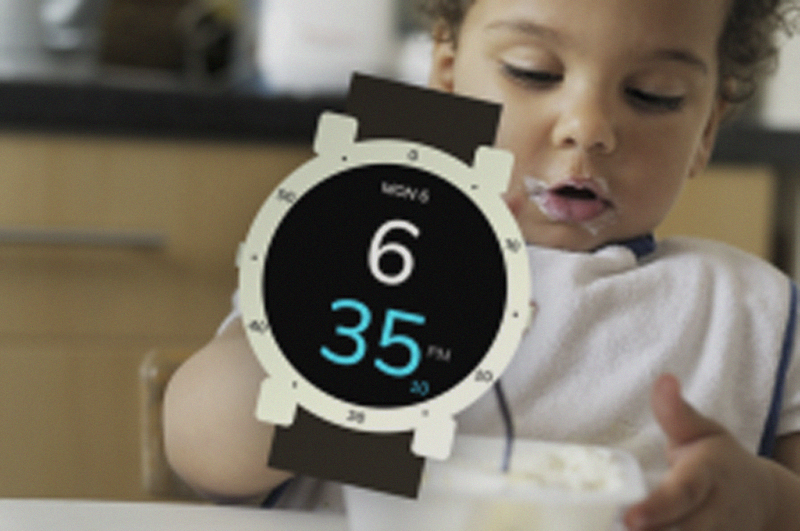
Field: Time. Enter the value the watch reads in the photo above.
6:35
